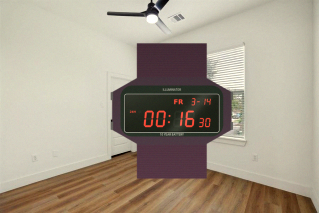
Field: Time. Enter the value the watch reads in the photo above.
0:16:30
